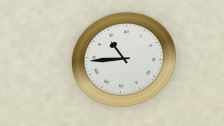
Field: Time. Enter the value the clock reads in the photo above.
10:44
